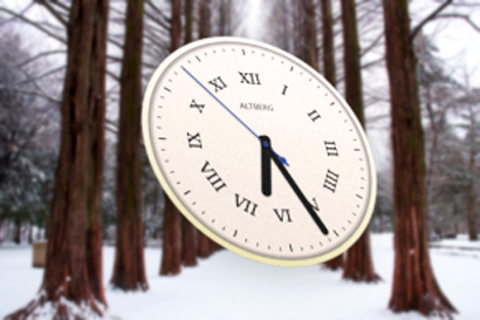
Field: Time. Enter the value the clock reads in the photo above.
6:25:53
